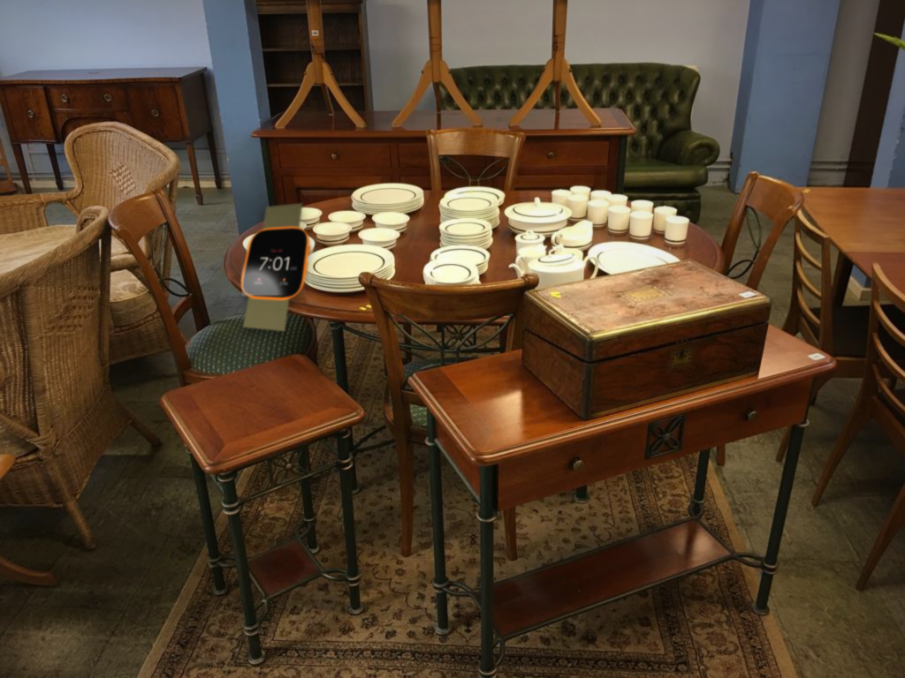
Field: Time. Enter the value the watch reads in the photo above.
7:01
